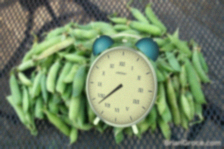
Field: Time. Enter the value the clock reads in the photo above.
7:38
